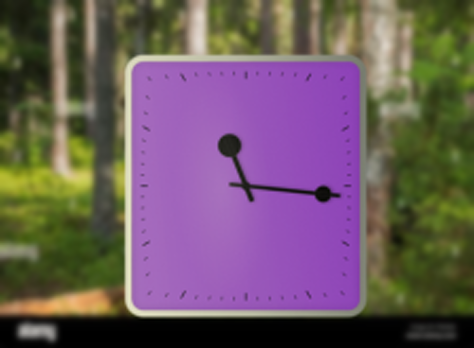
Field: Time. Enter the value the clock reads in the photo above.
11:16
